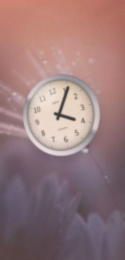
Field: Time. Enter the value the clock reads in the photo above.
4:06
